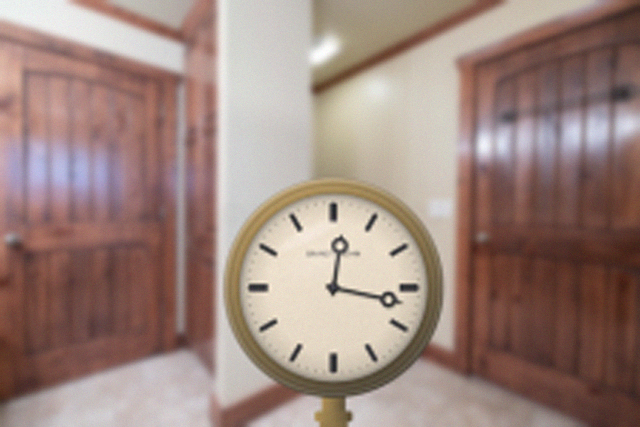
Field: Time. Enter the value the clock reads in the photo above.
12:17
